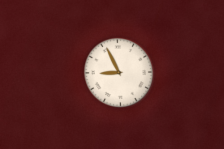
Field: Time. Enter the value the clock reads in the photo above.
8:56
